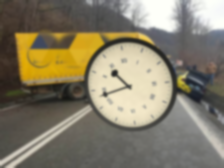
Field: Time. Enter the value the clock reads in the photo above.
10:43
